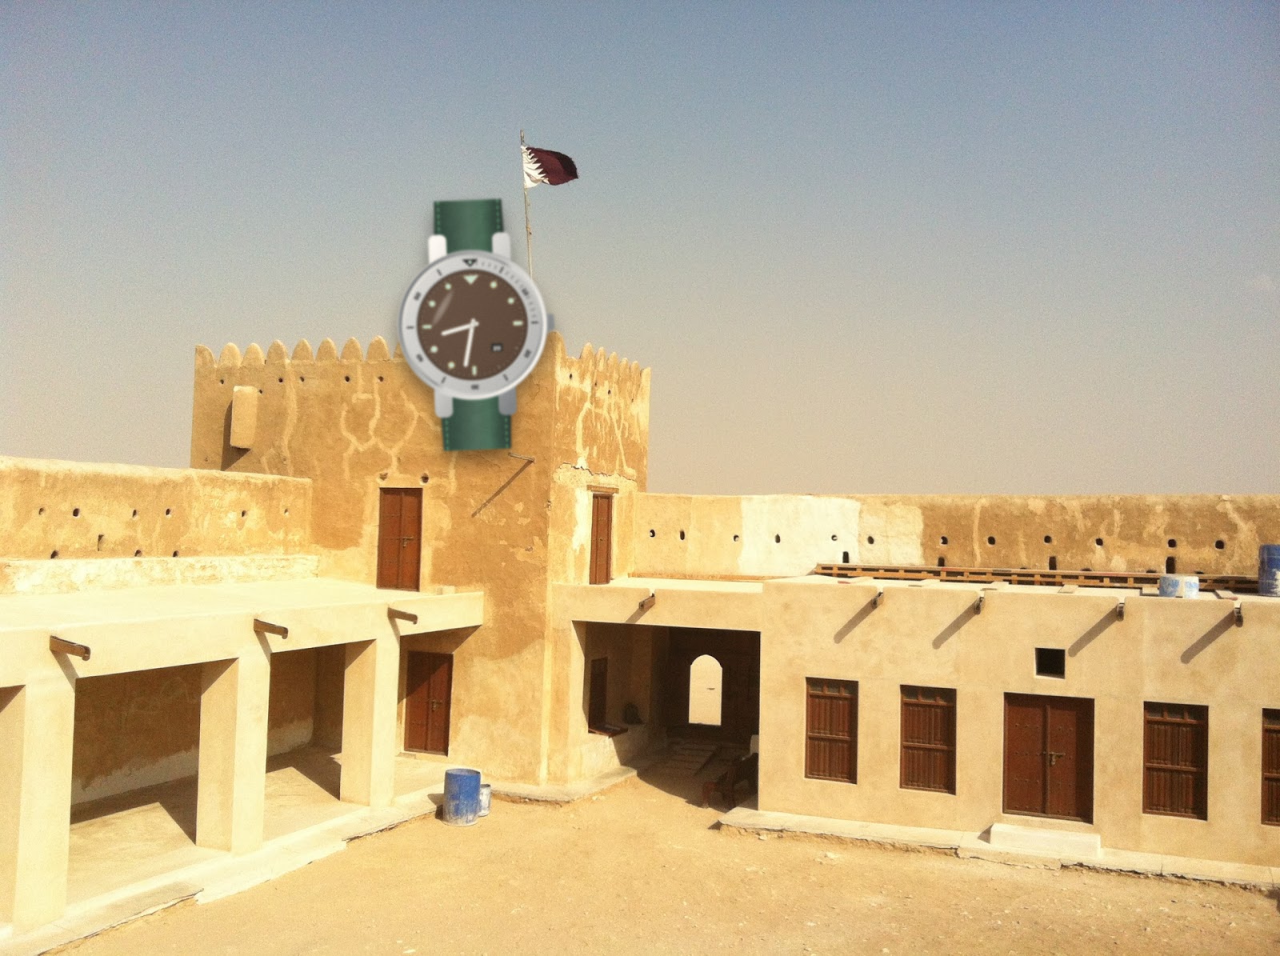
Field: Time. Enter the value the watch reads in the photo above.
8:32
